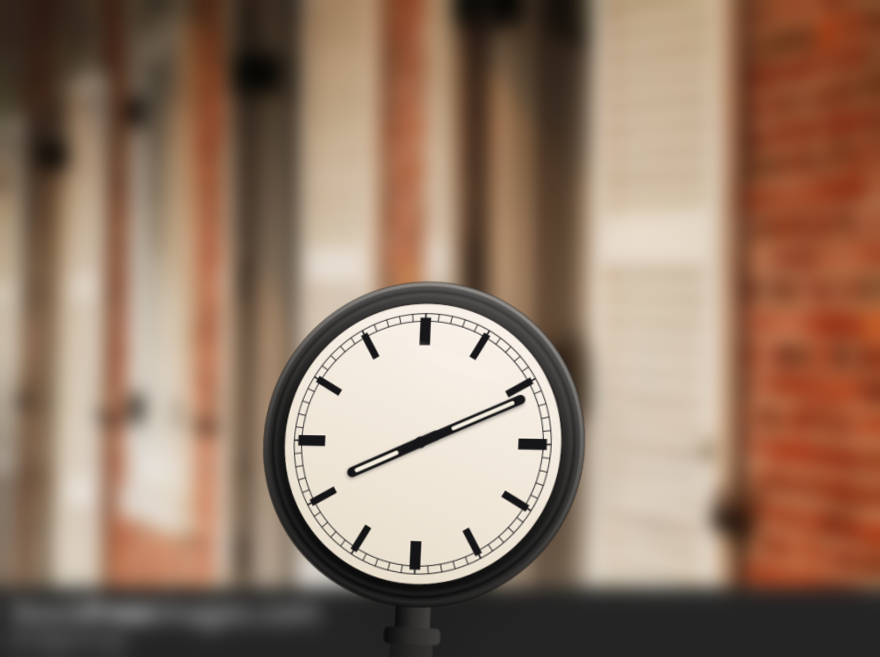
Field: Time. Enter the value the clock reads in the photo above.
8:11
